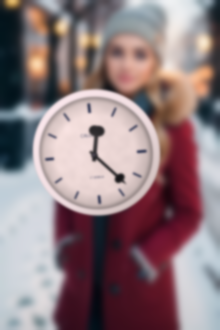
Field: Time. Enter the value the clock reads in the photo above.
12:23
